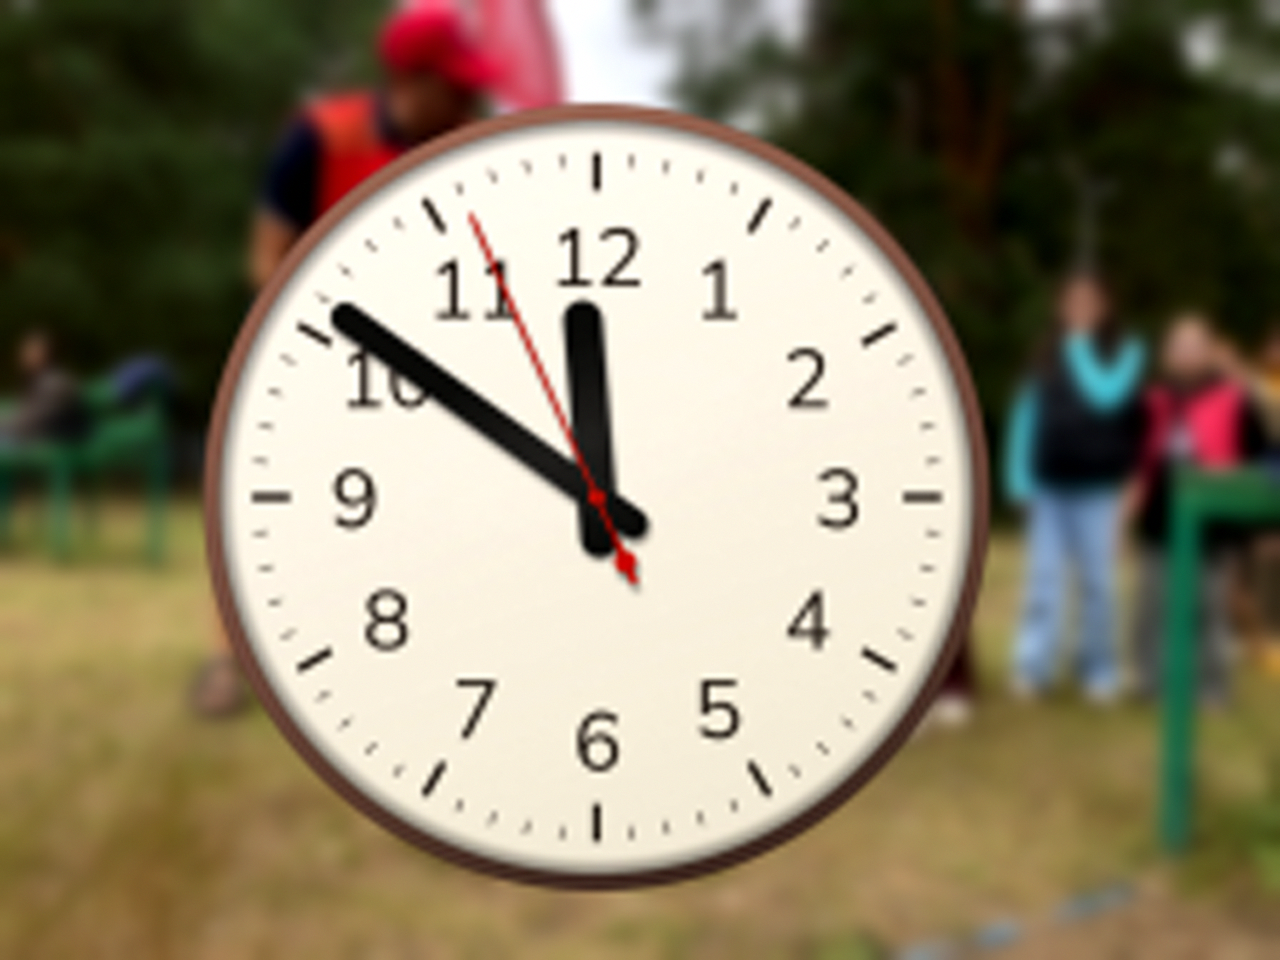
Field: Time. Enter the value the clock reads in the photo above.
11:50:56
